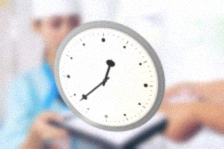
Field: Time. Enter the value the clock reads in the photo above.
12:38
